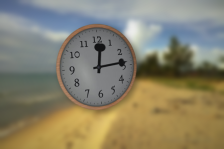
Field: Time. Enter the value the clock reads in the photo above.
12:14
